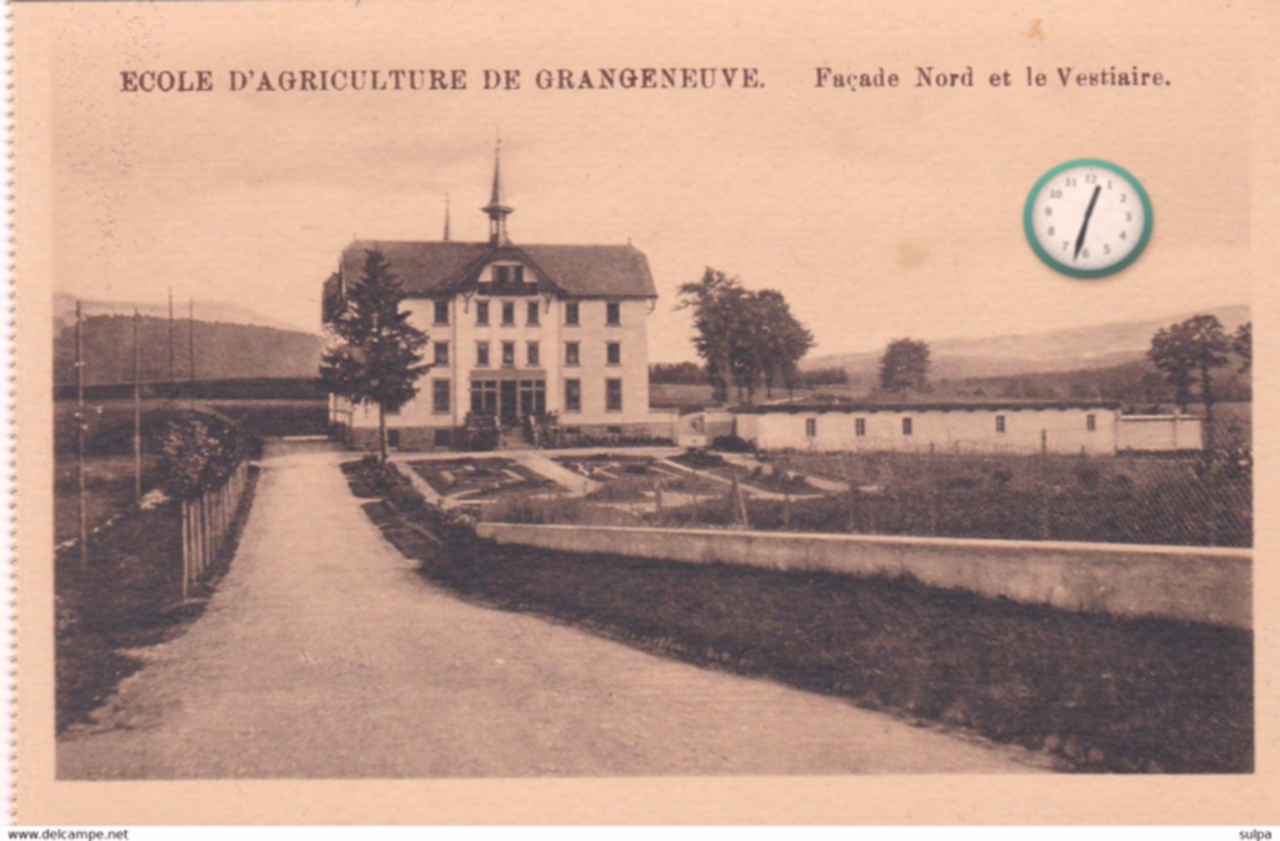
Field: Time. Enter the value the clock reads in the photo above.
12:32
